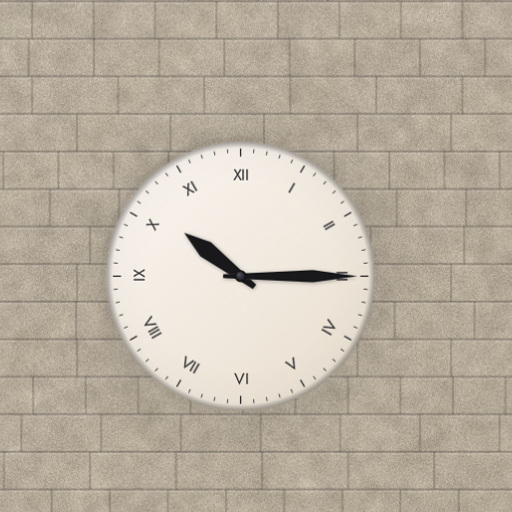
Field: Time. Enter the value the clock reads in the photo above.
10:15
